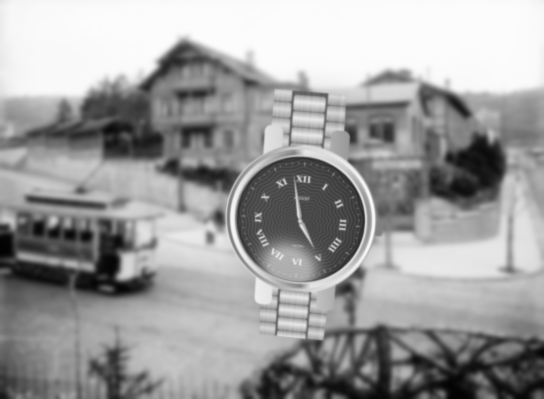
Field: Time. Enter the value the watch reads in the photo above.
4:58
